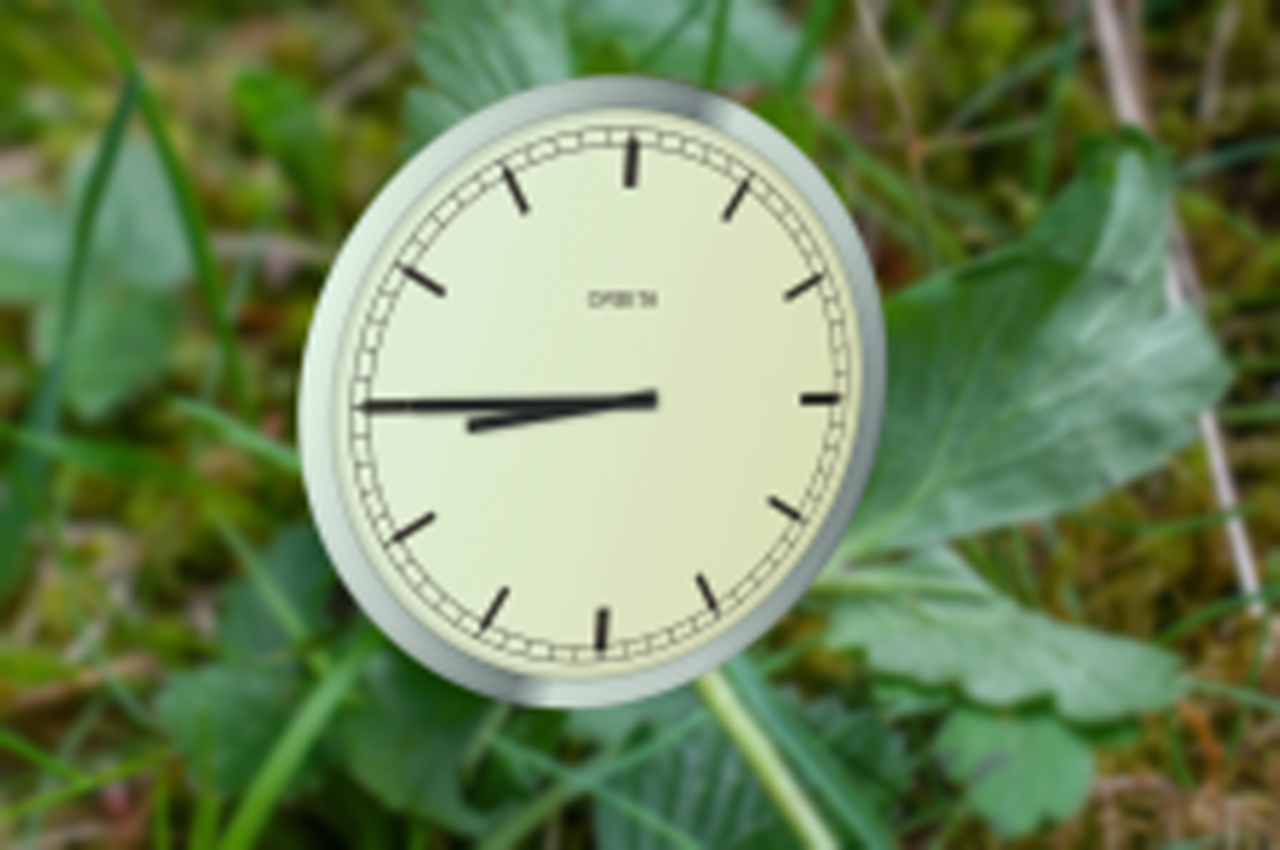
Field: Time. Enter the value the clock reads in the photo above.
8:45
